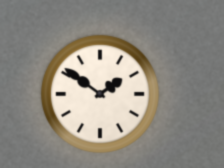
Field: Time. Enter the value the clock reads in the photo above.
1:51
